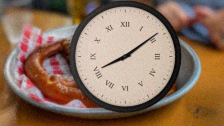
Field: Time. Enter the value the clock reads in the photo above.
8:09
